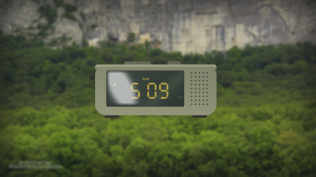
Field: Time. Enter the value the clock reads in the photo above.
5:09
